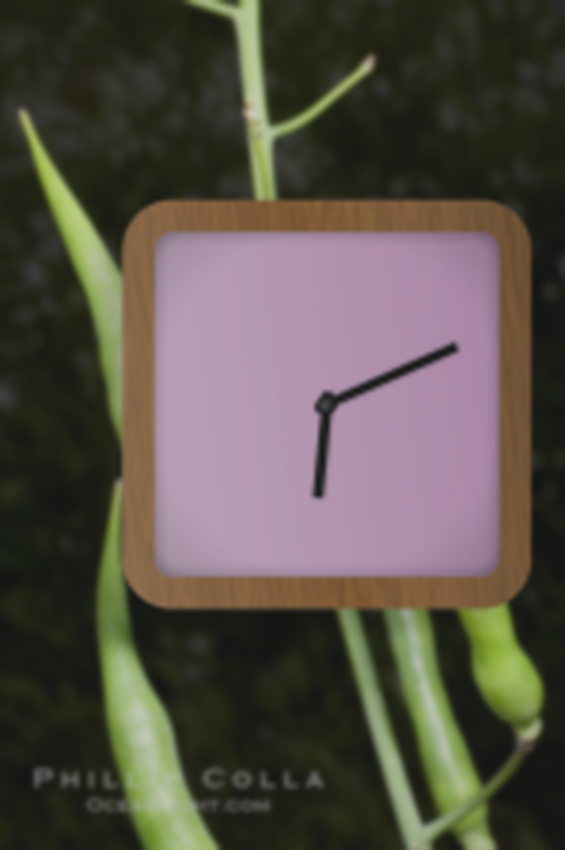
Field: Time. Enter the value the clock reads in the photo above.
6:11
